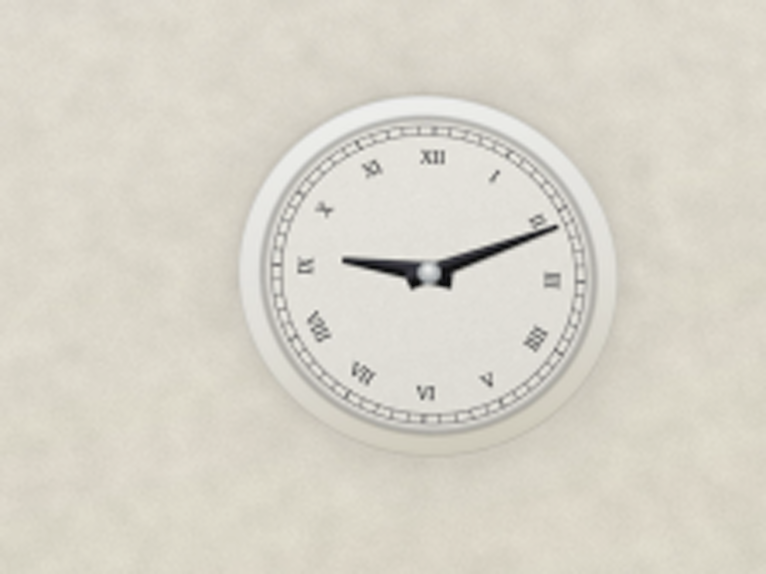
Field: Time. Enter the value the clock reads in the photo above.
9:11
